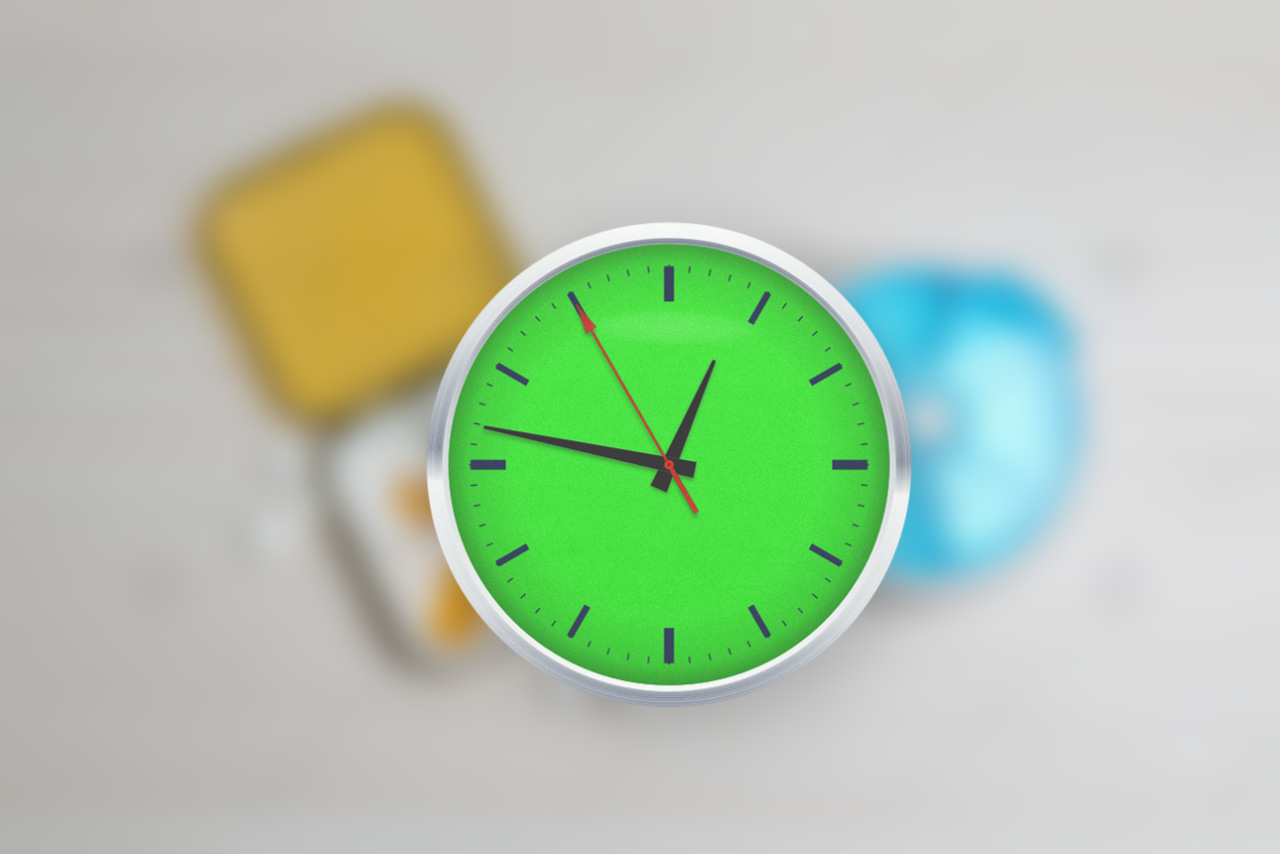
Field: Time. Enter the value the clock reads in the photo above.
12:46:55
